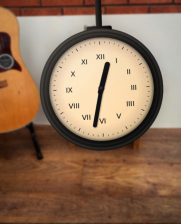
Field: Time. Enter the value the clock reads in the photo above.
12:32
